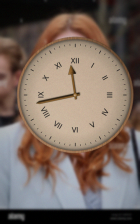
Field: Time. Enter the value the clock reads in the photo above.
11:43
